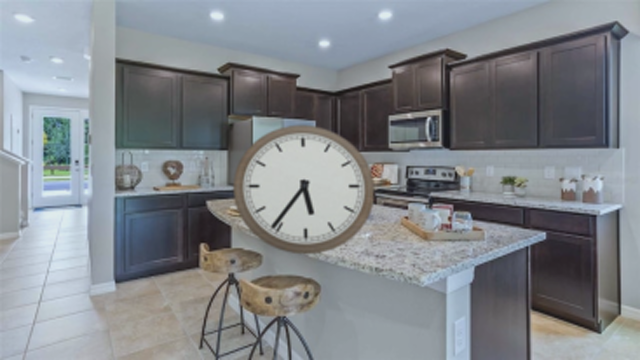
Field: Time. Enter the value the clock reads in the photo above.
5:36
